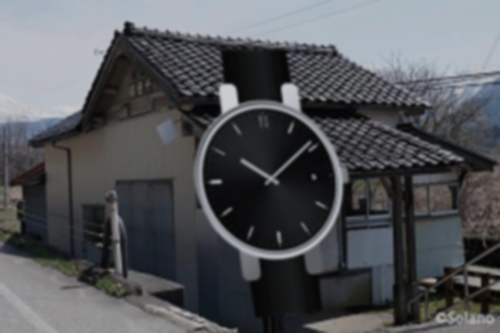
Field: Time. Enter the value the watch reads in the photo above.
10:09
